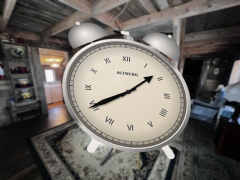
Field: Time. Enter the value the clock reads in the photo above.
1:40
